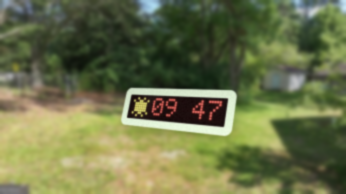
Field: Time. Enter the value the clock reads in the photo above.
9:47
